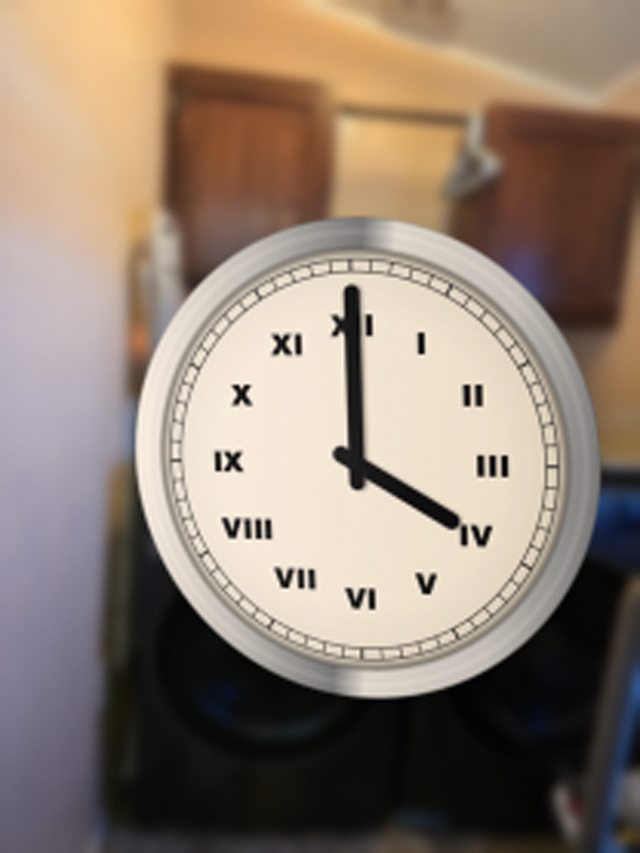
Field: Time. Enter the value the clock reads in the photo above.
4:00
